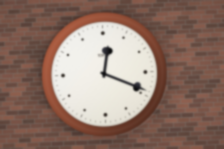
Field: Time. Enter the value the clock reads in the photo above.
12:19
